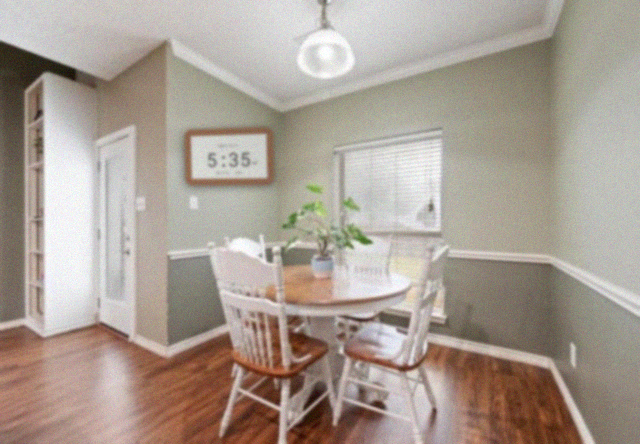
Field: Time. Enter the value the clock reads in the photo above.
5:35
